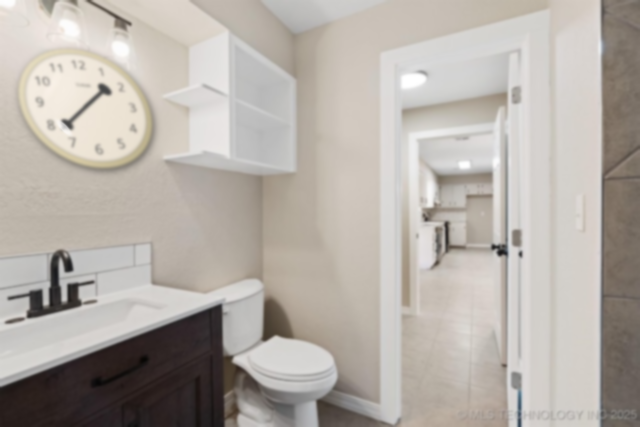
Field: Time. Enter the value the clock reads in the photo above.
1:38
